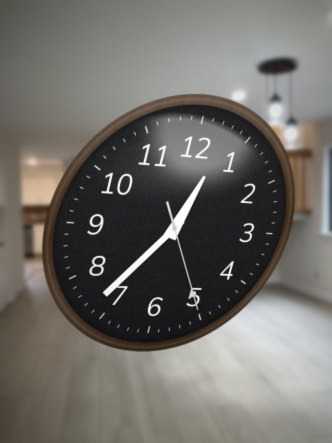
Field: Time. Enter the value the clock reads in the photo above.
12:36:25
